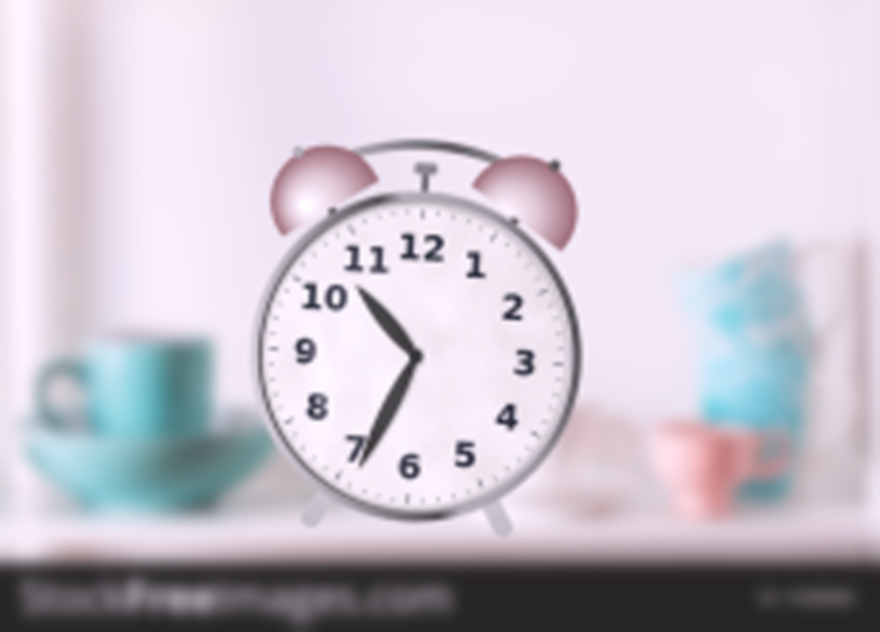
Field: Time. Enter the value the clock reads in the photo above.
10:34
